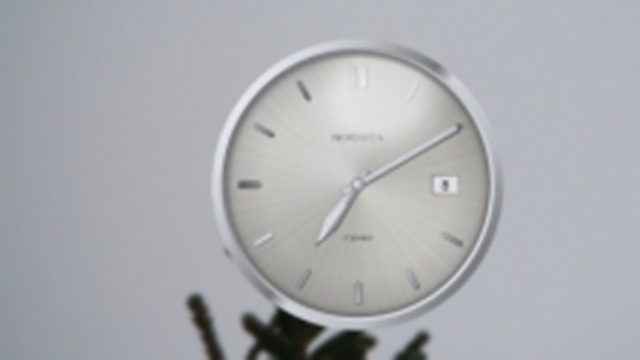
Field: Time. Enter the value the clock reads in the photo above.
7:10
